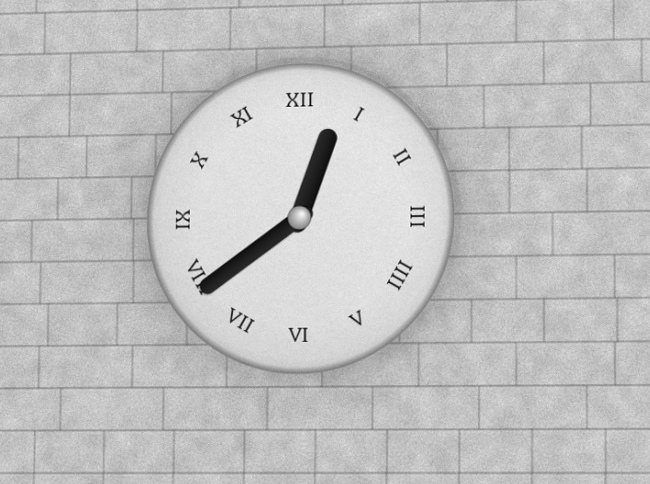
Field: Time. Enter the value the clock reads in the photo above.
12:39
